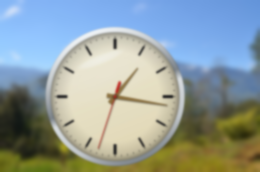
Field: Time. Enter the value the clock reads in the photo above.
1:16:33
